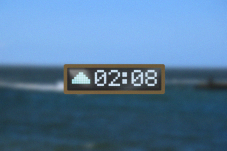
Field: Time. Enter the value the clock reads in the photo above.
2:08
